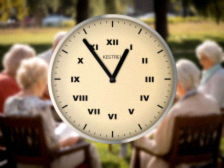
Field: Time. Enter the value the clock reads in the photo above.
12:54
